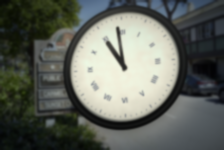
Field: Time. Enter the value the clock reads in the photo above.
10:59
